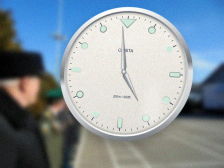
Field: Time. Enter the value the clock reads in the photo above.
4:59
